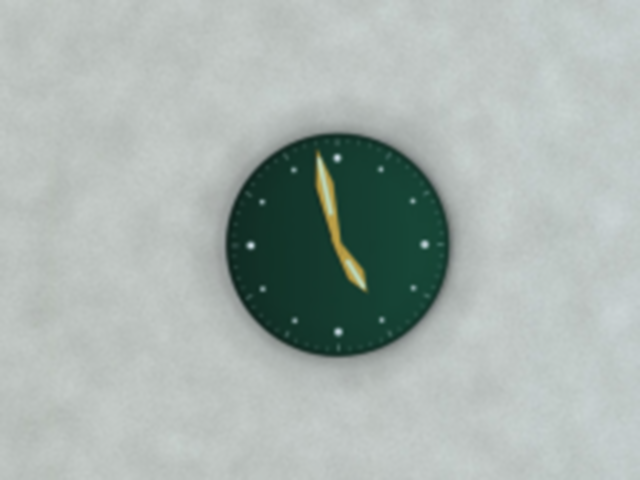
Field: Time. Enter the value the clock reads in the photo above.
4:58
